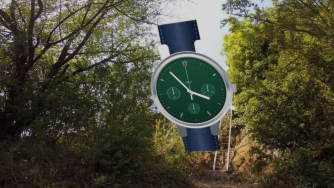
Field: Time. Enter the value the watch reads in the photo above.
3:54
